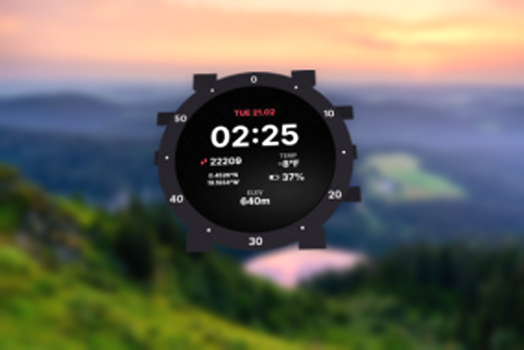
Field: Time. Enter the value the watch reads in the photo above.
2:25
